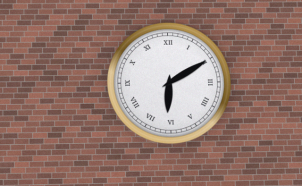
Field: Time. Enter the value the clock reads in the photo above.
6:10
